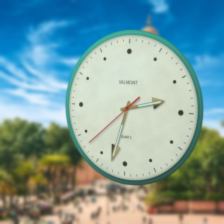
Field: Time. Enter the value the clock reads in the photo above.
2:32:38
